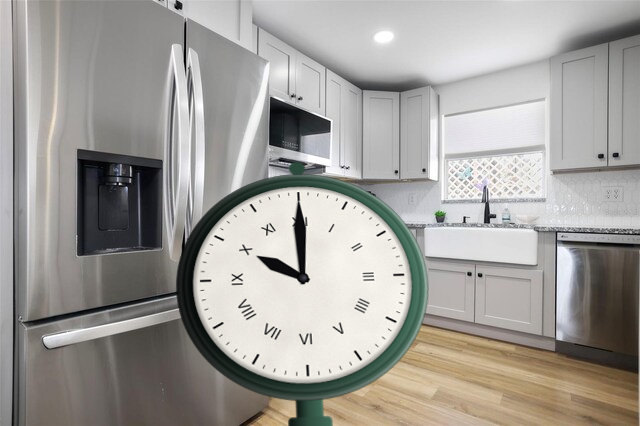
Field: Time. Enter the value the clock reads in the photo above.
10:00
